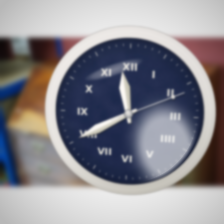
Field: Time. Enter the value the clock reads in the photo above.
11:40:11
